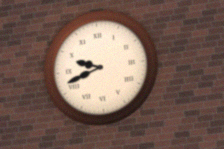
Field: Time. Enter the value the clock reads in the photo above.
9:42
